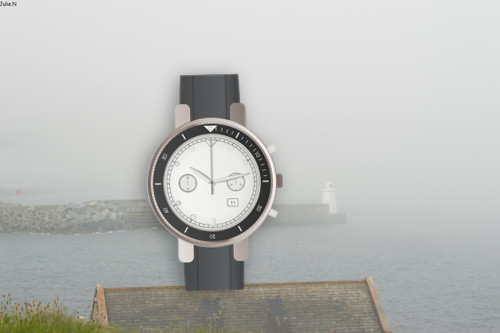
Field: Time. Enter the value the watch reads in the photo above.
10:13
